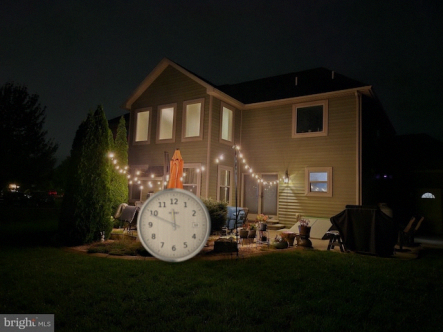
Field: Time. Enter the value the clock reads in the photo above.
11:49
